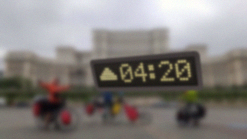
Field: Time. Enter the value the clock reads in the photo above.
4:20
